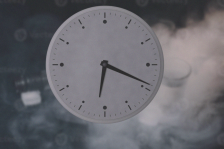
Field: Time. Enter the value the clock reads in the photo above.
6:19
